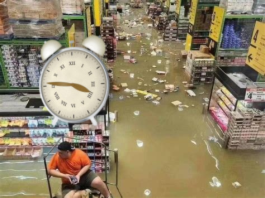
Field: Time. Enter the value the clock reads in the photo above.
3:46
